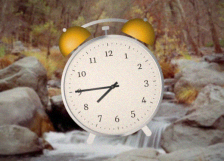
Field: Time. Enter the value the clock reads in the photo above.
7:45
